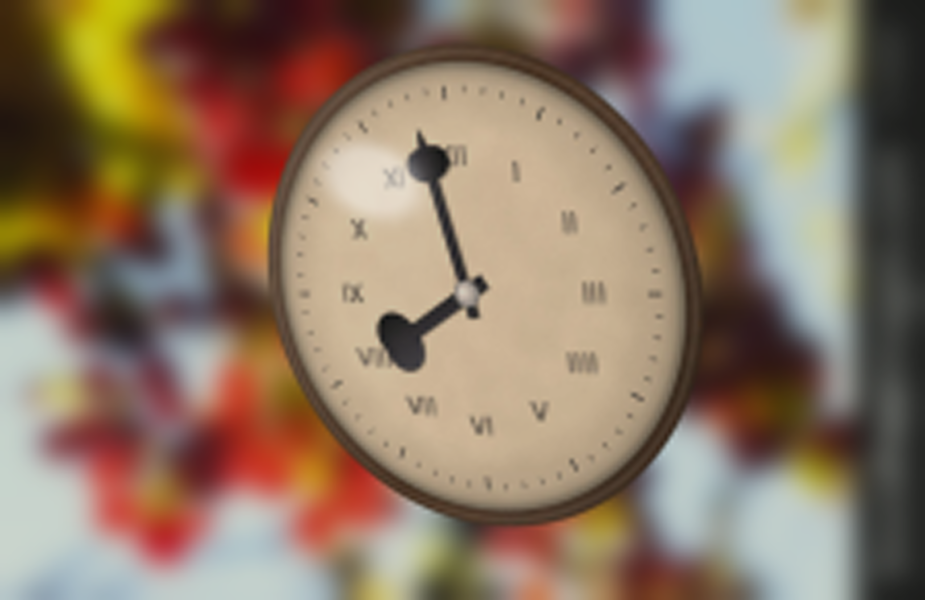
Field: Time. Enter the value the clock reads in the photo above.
7:58
